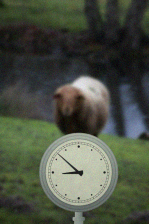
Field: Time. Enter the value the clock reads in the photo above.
8:52
